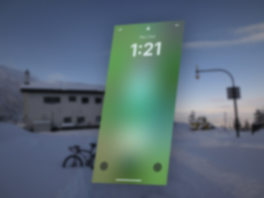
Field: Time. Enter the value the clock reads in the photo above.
1:21
